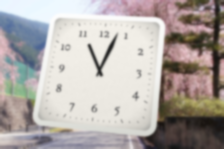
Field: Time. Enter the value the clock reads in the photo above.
11:03
